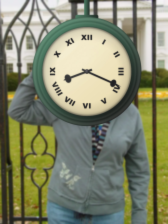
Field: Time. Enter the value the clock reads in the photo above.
8:19
